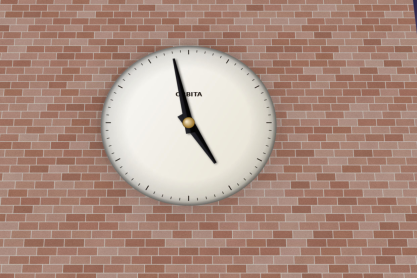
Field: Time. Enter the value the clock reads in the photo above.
4:58
